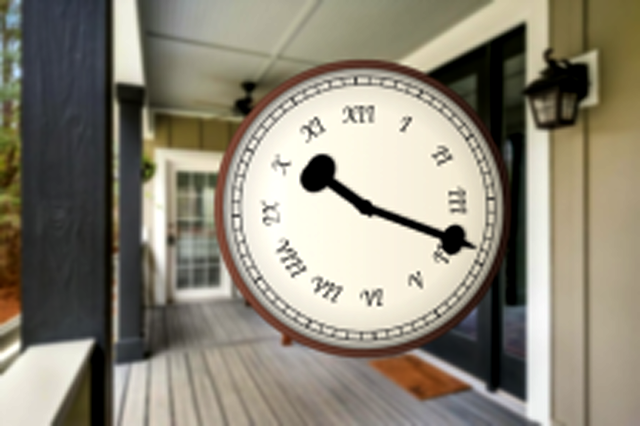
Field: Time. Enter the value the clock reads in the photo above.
10:19
